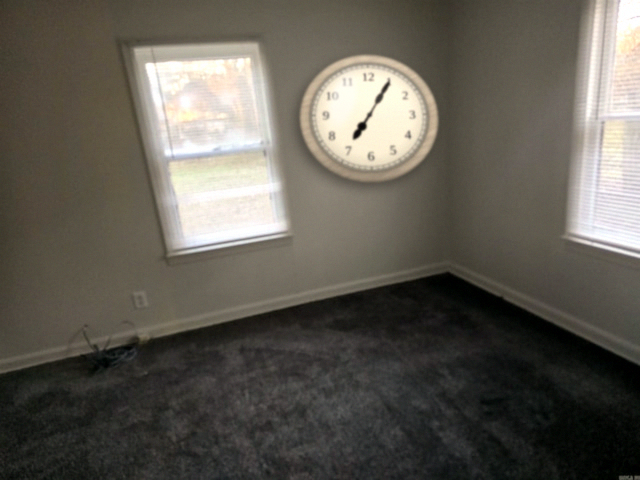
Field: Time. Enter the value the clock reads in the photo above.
7:05
